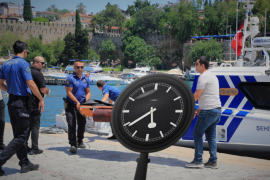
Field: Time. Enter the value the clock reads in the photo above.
5:39
